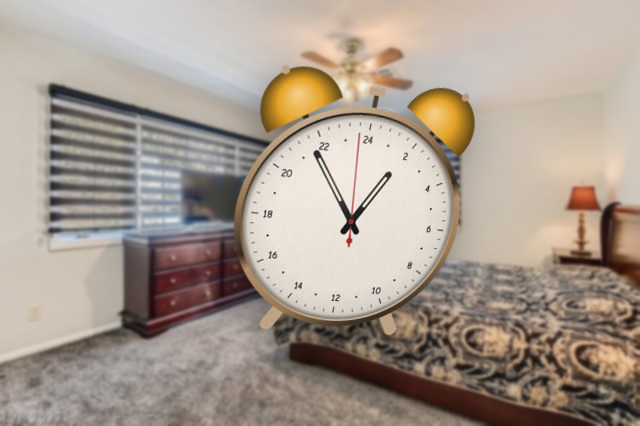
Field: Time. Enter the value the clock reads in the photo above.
1:53:59
